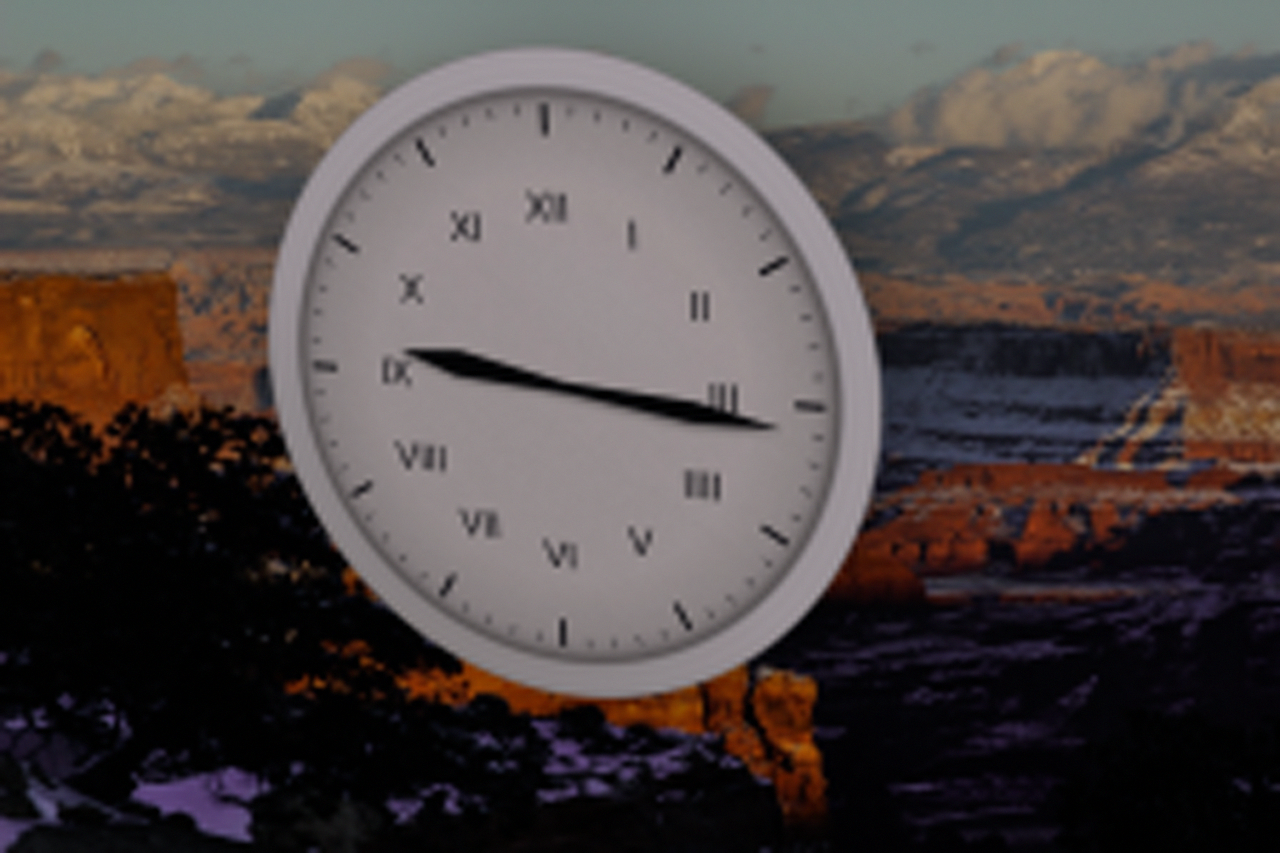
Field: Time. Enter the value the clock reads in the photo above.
9:16
